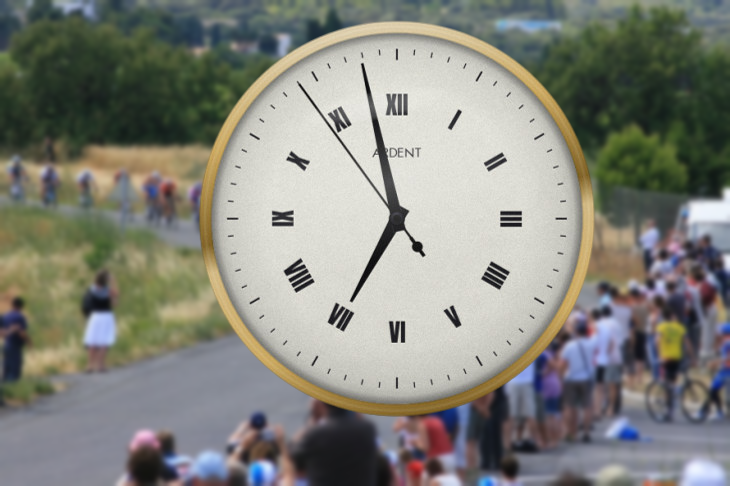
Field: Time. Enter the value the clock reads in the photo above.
6:57:54
